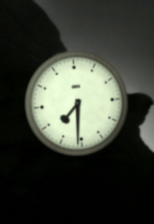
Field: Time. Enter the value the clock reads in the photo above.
7:31
